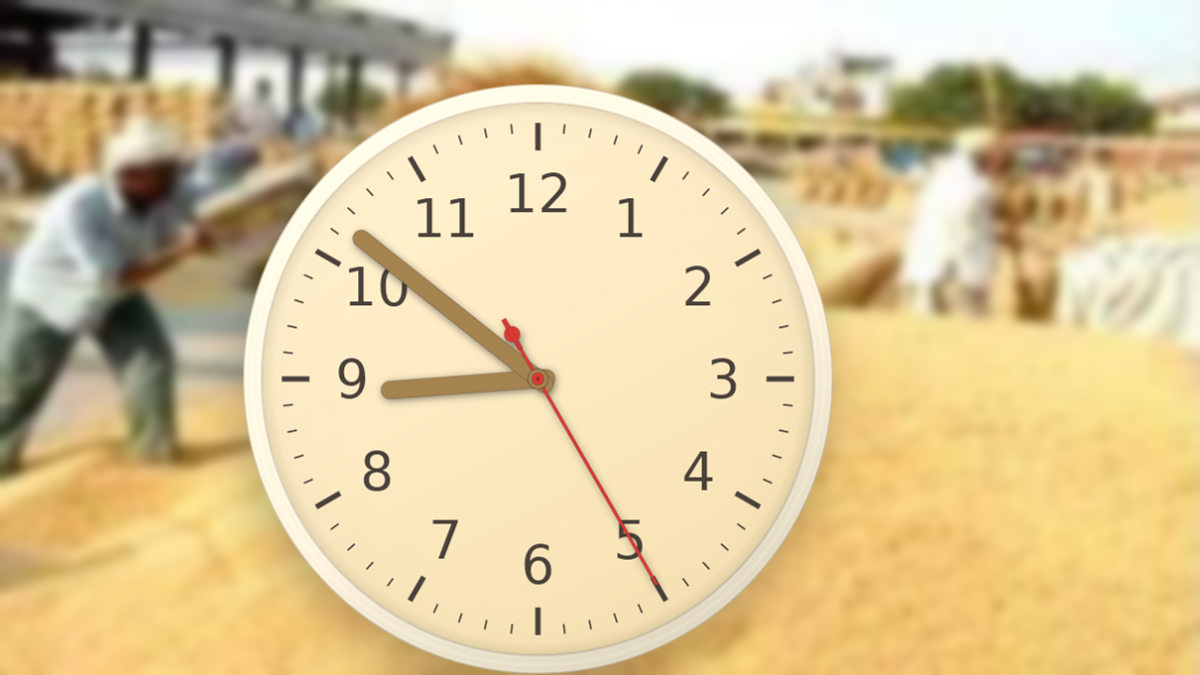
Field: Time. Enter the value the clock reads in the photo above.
8:51:25
